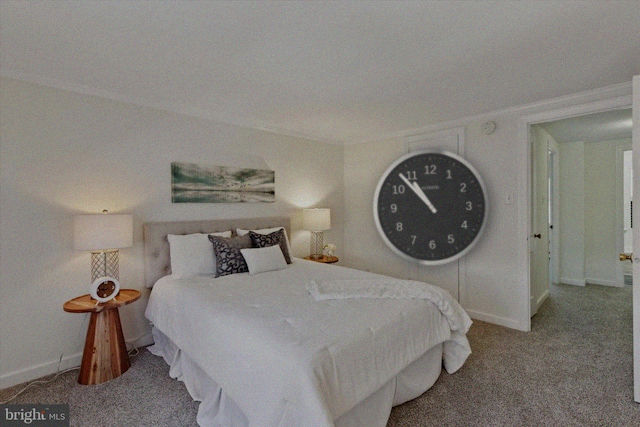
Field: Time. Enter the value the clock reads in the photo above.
10:53
